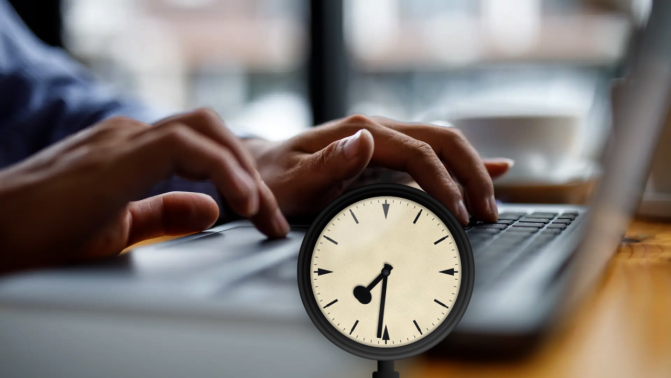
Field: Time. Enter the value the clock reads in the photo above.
7:31
